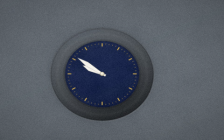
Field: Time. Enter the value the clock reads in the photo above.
9:51
